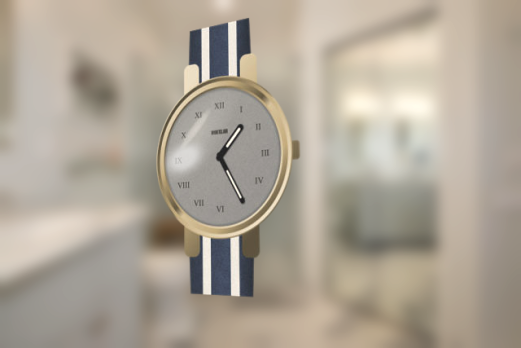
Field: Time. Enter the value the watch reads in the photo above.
1:25
